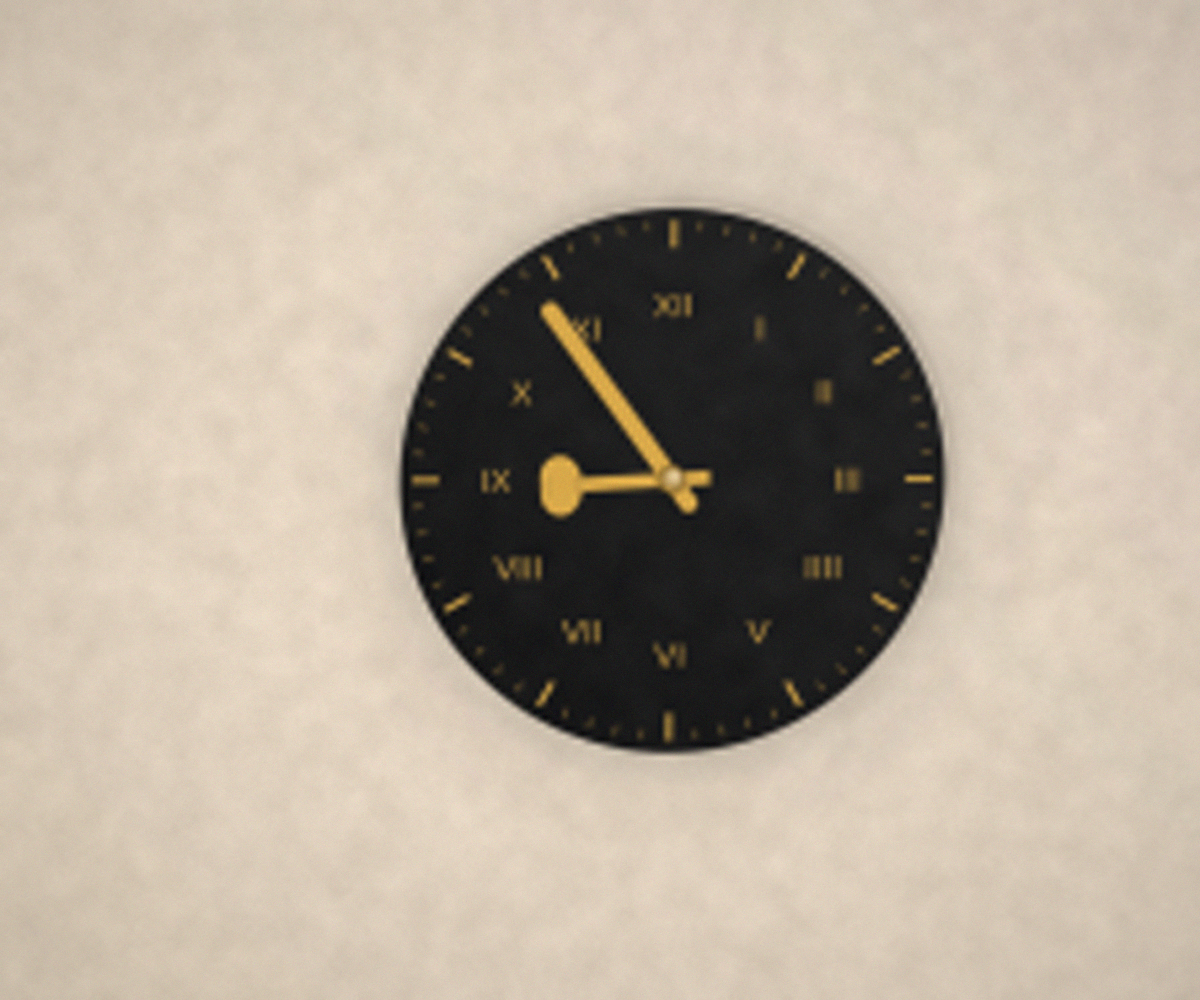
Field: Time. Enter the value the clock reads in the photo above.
8:54
